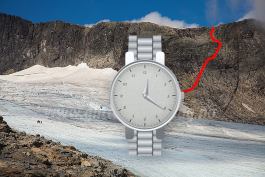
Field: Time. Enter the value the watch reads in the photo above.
12:21
